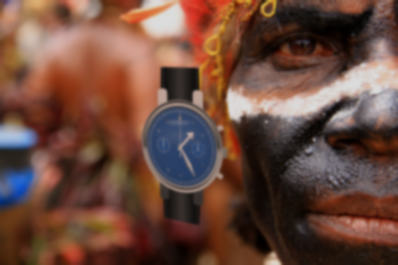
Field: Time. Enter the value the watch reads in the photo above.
1:25
